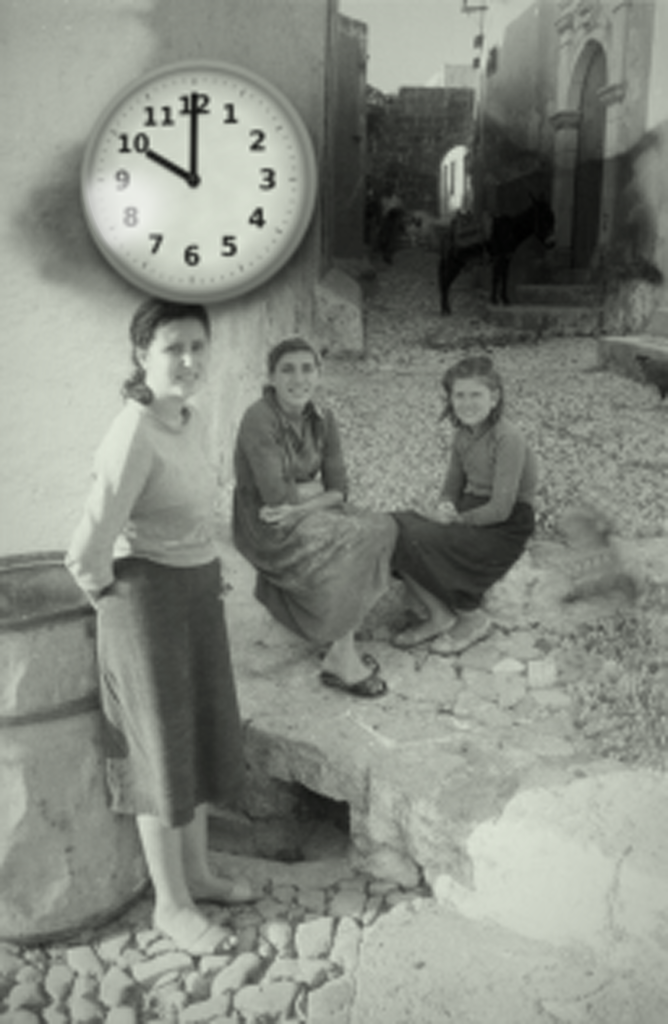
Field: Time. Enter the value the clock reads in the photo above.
10:00
